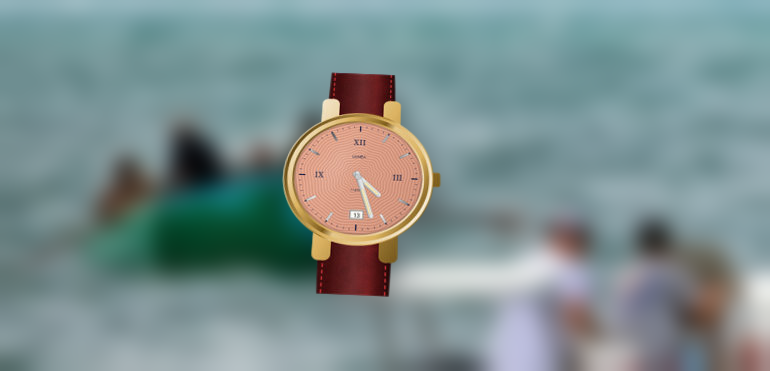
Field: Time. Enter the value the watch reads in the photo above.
4:27
